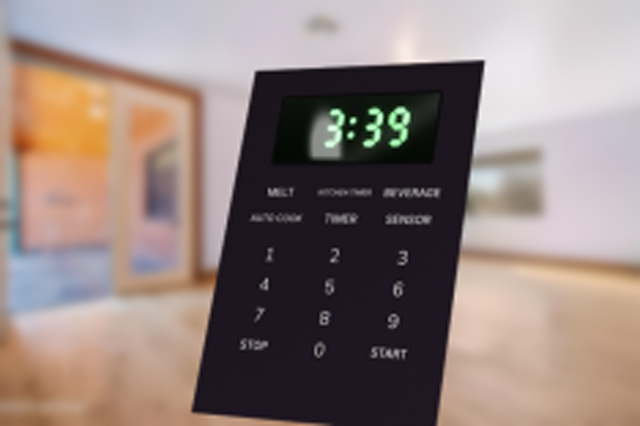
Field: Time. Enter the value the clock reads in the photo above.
3:39
